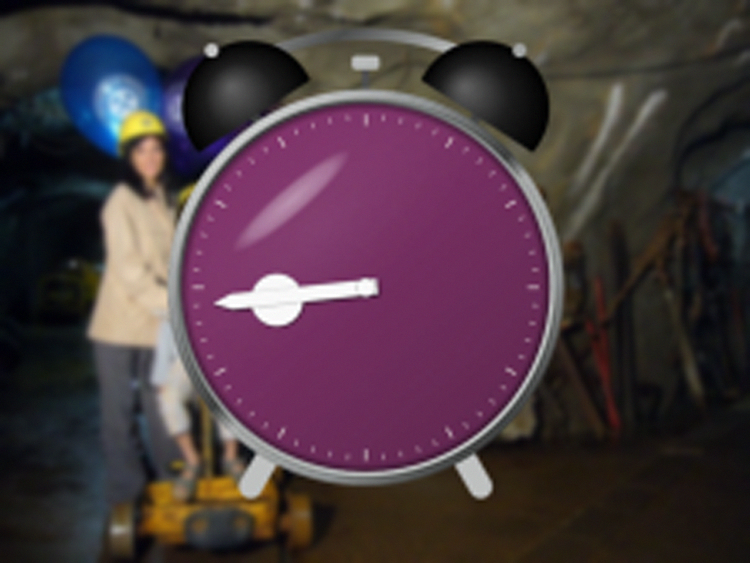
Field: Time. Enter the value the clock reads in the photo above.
8:44
